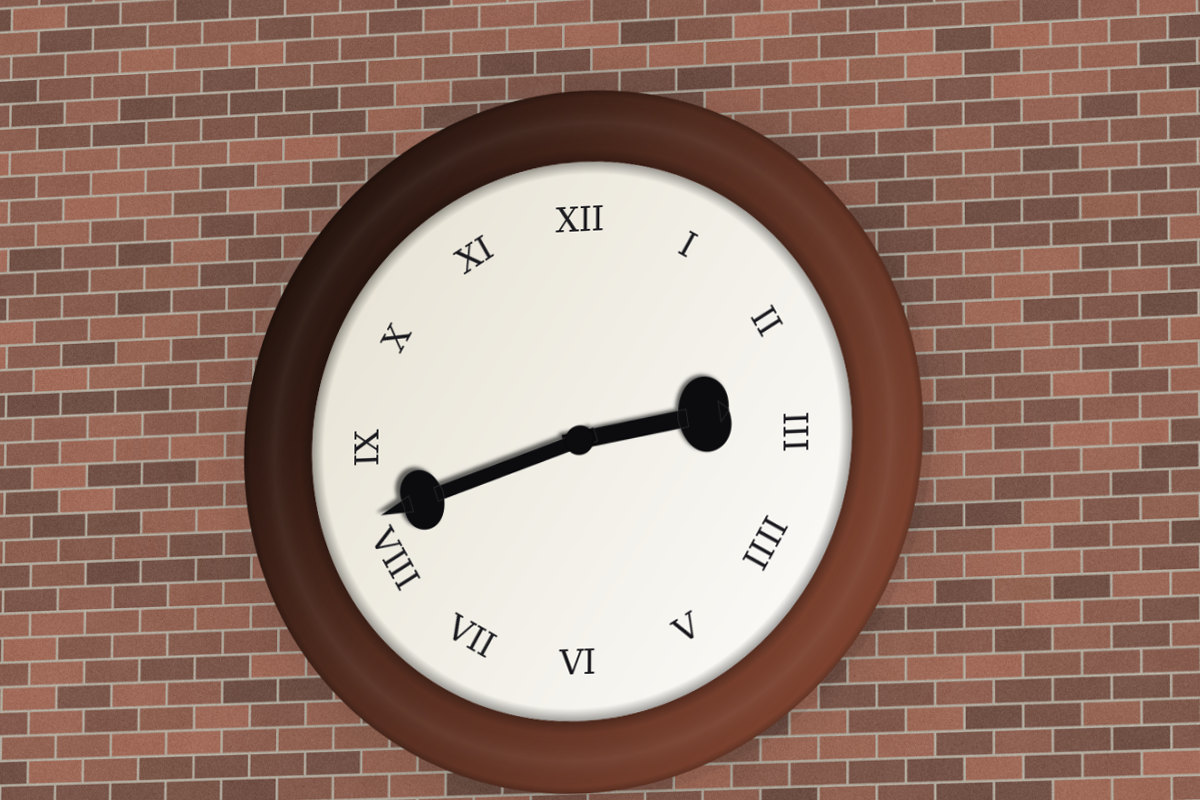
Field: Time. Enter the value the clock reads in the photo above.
2:42
